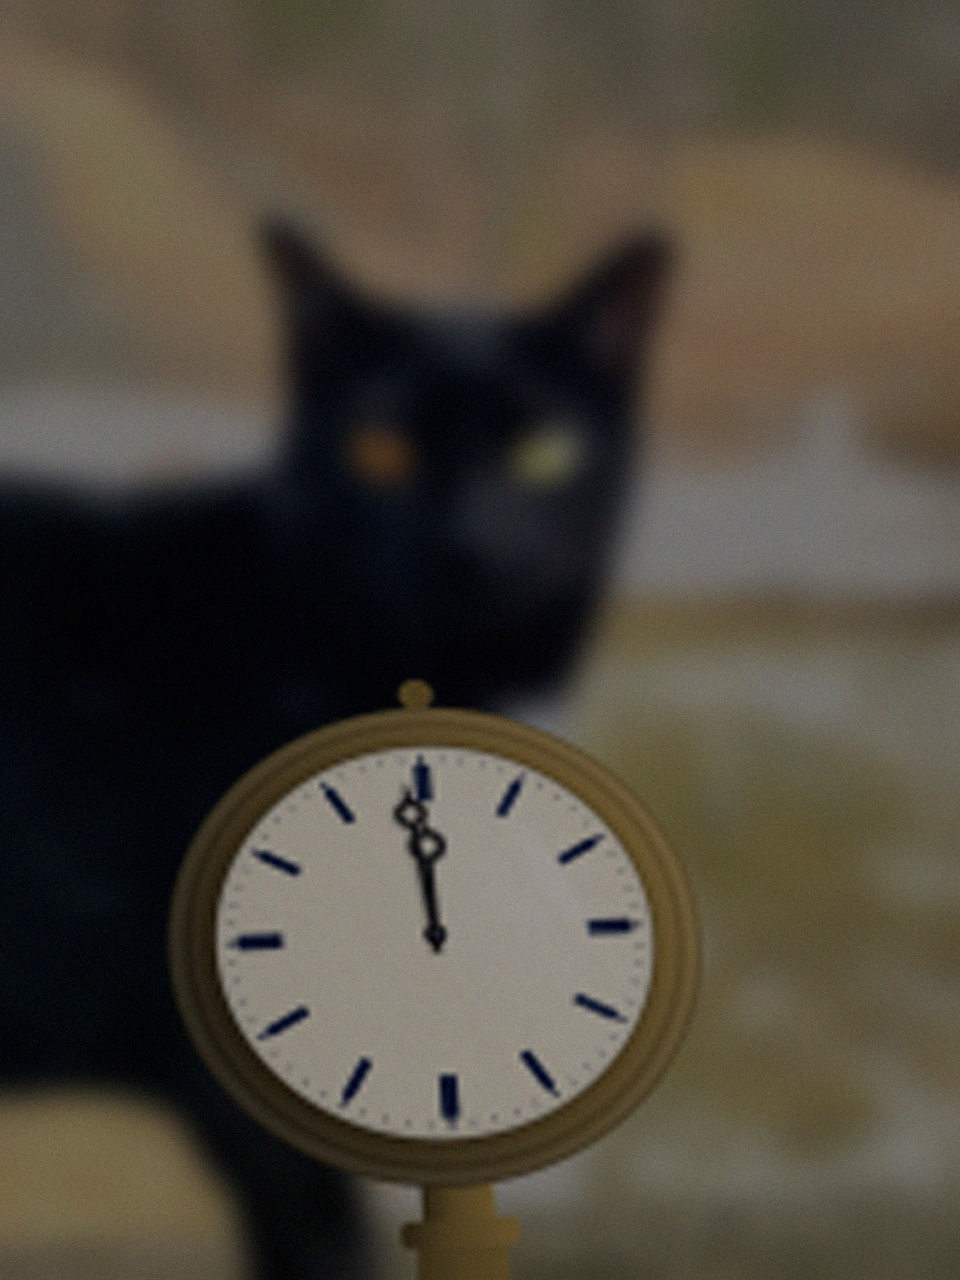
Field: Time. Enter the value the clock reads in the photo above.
11:59
